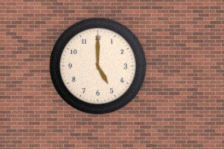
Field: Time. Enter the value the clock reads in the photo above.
5:00
